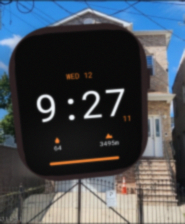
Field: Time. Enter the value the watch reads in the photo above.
9:27
